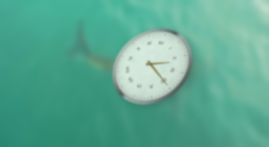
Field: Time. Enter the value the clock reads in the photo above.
2:20
